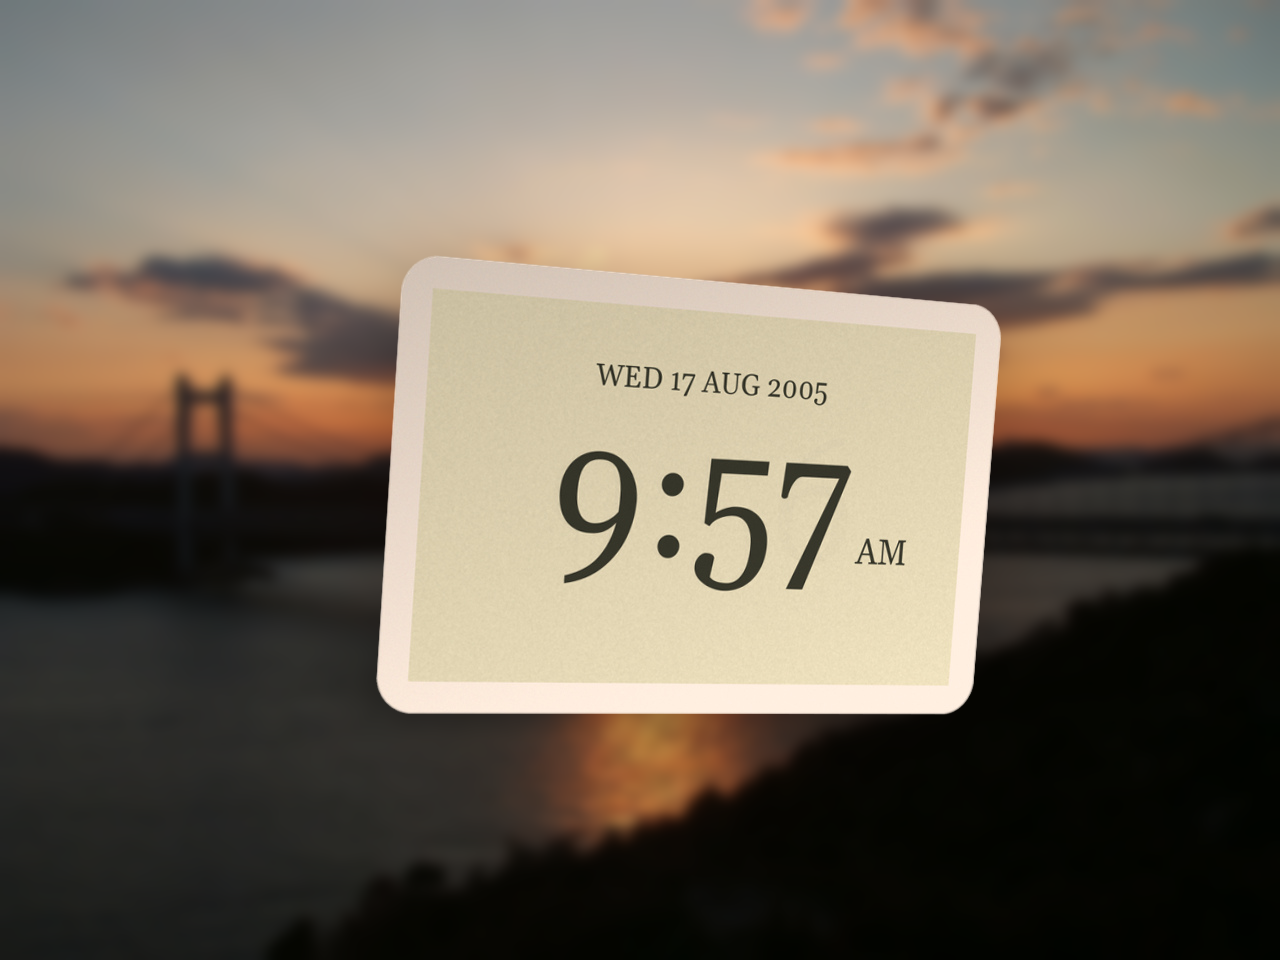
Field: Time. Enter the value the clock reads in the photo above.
9:57
